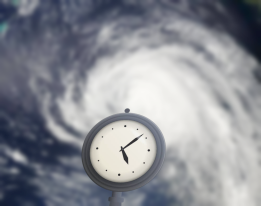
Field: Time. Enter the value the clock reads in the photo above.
5:08
